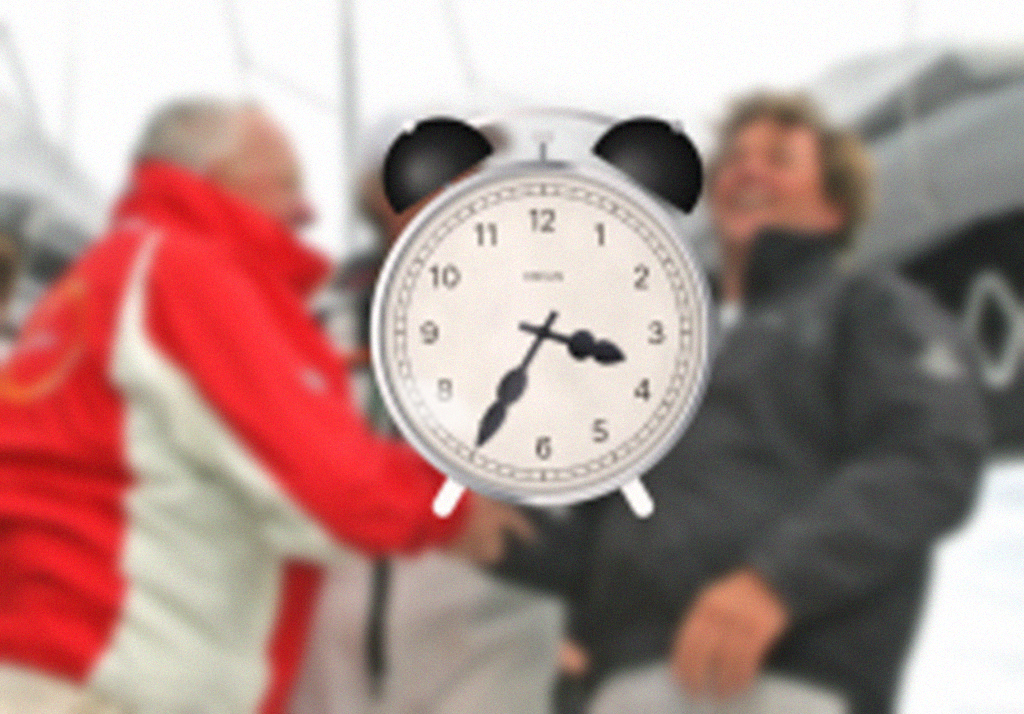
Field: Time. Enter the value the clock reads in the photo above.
3:35
